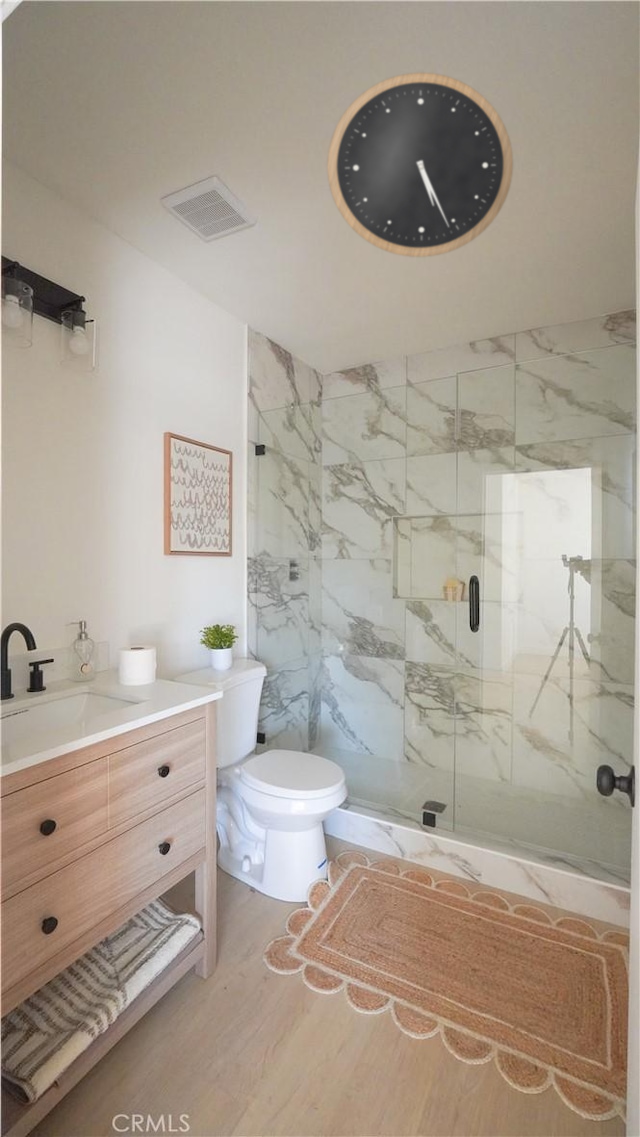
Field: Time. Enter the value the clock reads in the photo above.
5:26
